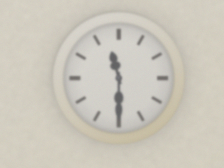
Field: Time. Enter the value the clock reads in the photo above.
11:30
